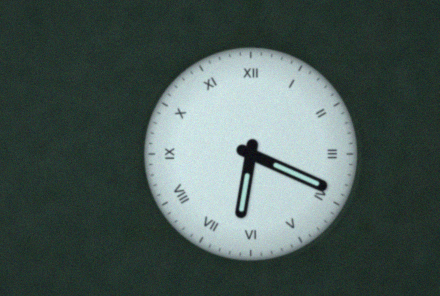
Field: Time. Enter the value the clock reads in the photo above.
6:19
